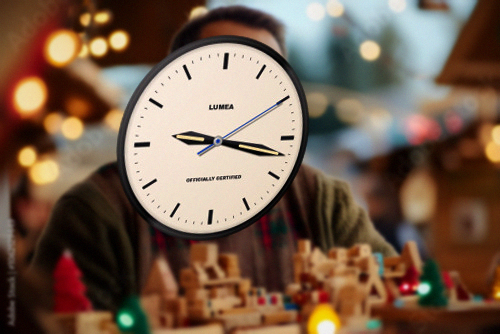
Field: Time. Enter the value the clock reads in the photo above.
9:17:10
